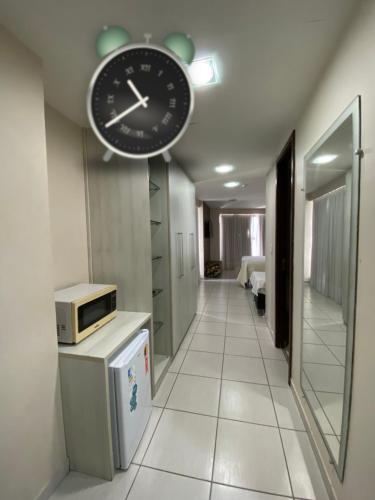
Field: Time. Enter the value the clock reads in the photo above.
10:39
